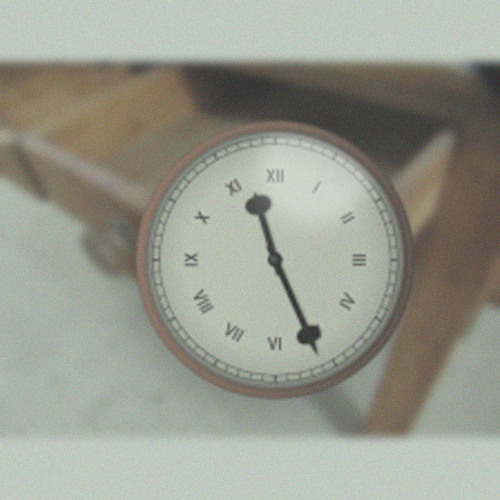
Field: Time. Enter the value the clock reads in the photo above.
11:26
